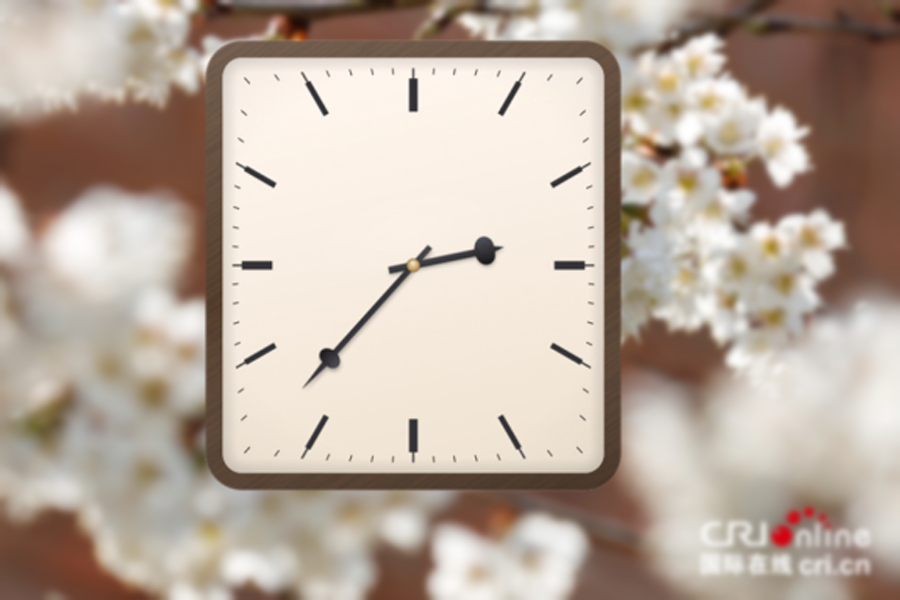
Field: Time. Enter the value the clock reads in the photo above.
2:37
